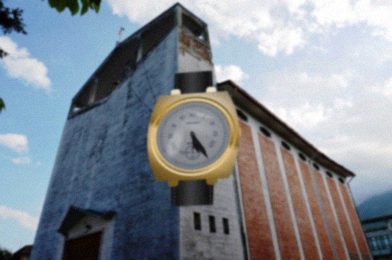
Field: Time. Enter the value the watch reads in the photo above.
5:25
